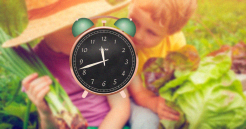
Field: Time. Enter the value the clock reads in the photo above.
11:42
